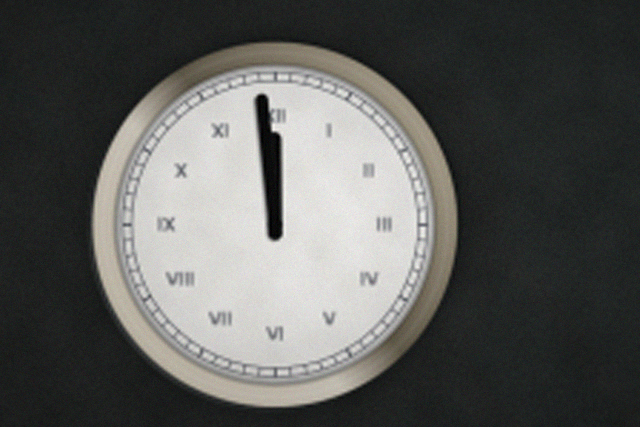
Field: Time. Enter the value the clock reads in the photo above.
11:59
